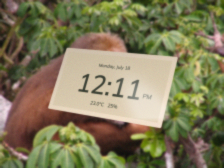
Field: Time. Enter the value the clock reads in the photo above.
12:11
